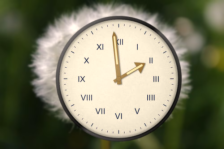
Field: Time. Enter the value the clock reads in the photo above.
1:59
